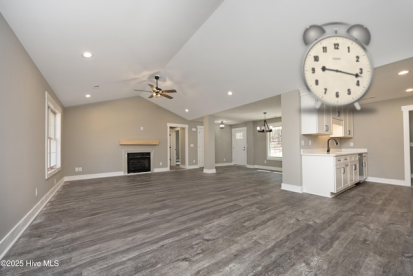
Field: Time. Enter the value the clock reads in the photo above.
9:17
